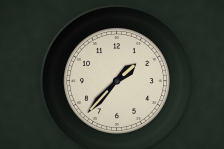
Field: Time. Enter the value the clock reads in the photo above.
1:37
